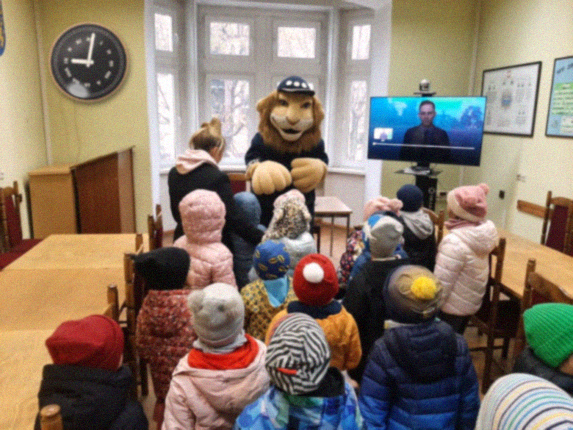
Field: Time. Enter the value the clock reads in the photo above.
9:01
